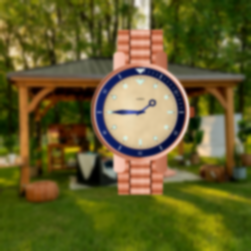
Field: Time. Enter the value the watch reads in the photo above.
1:45
